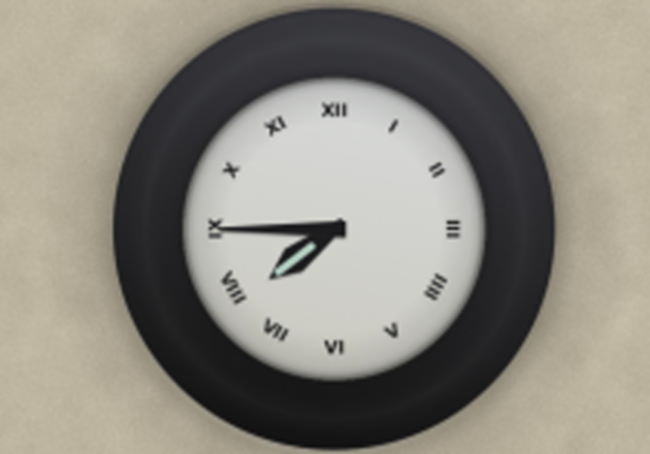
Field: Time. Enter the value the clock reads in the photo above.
7:45
